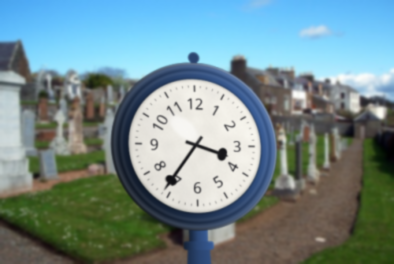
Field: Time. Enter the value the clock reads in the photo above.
3:36
